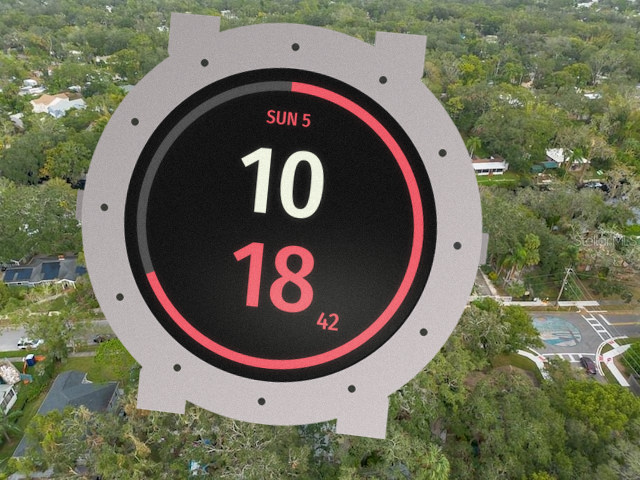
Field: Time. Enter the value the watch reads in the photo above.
10:18:42
